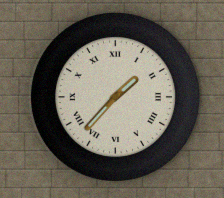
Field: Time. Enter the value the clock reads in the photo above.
1:37
